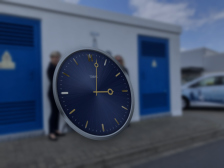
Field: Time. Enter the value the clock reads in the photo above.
3:02
